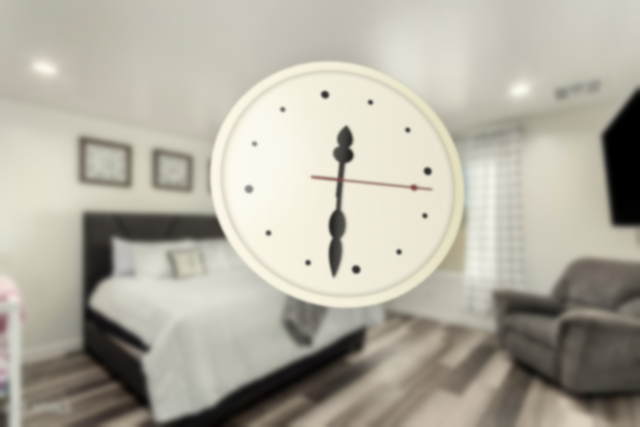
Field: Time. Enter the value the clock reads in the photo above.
12:32:17
